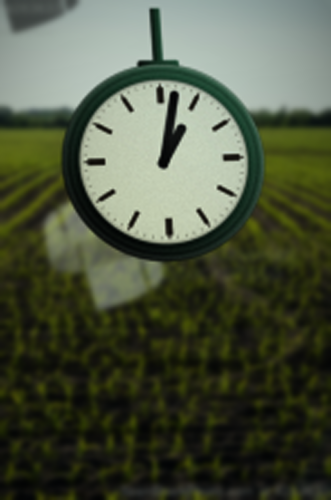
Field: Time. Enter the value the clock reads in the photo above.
1:02
